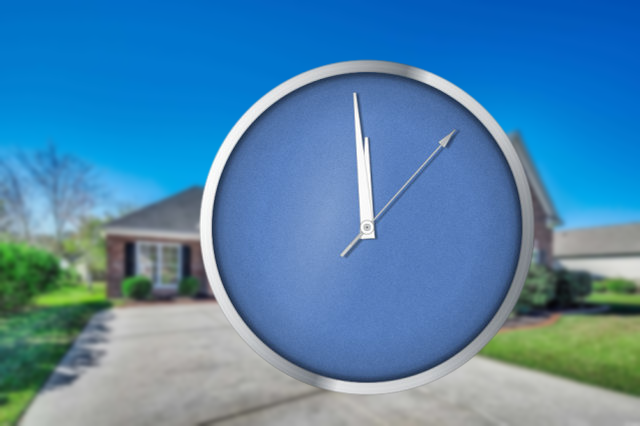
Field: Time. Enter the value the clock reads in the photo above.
11:59:07
